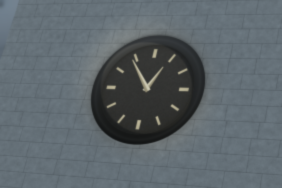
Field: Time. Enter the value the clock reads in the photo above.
12:54
